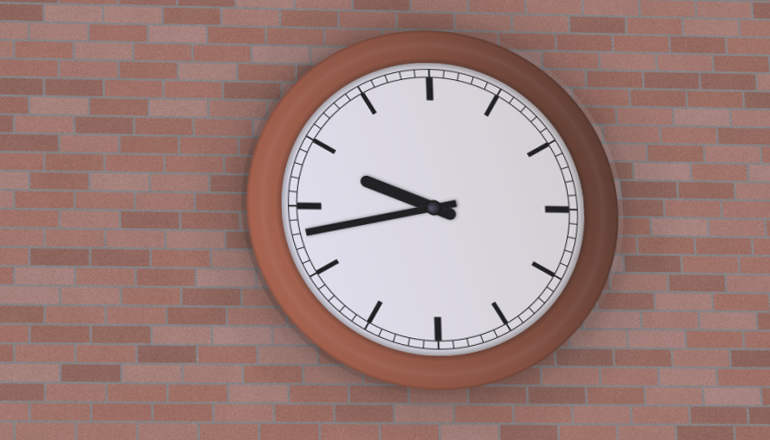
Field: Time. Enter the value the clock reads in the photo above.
9:43
